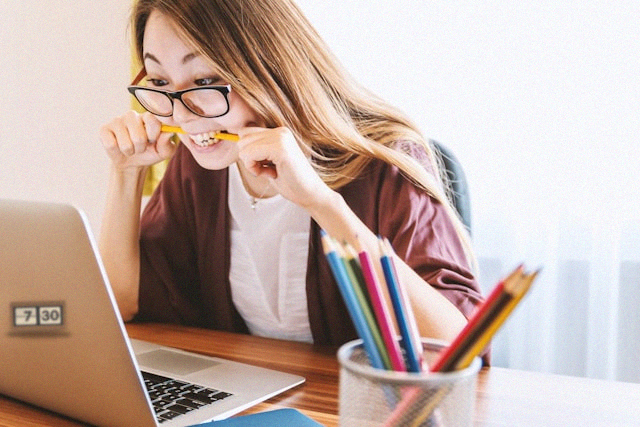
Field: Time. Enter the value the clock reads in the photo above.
7:30
